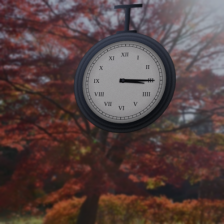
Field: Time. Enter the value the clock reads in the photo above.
3:15
